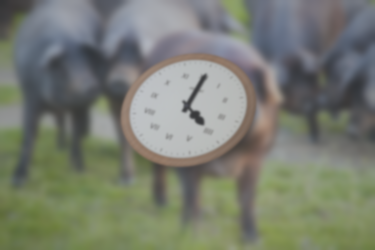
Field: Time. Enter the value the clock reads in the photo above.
4:00
